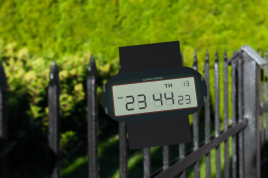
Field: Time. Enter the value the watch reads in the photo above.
23:44:23
